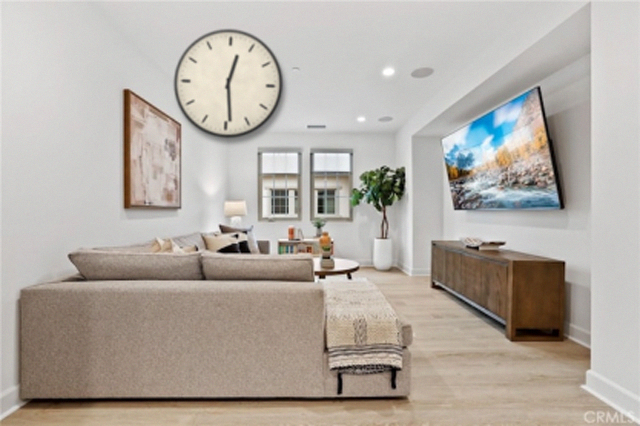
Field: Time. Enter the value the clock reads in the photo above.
12:29
